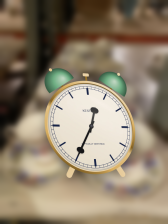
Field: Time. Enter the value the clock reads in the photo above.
12:35
